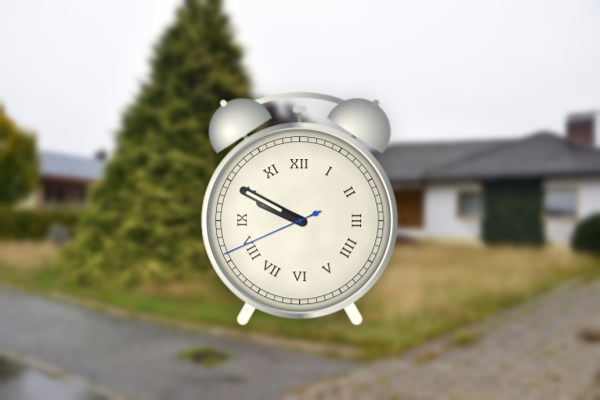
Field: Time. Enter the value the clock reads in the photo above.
9:49:41
